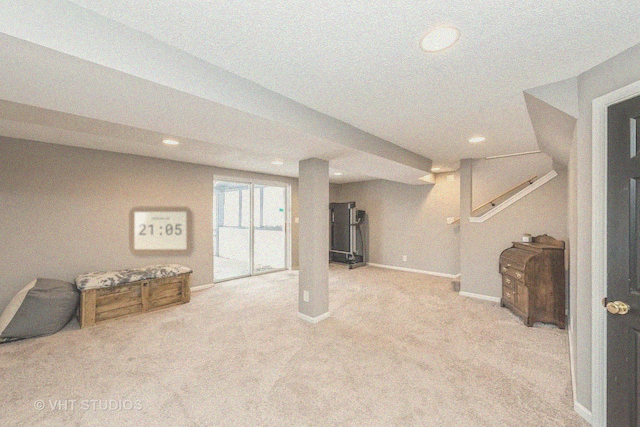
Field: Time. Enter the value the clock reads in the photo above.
21:05
